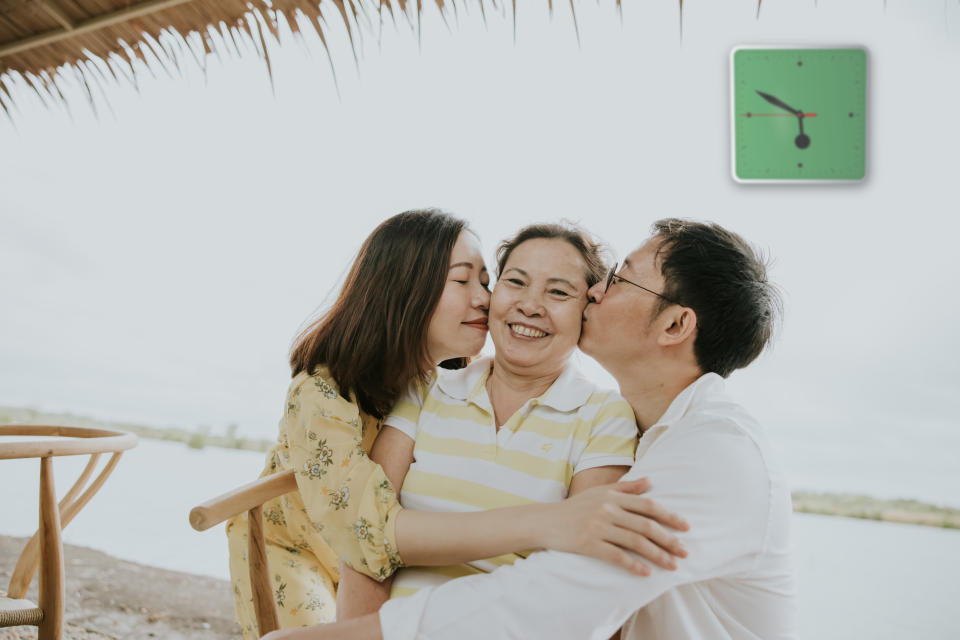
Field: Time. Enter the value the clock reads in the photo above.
5:49:45
